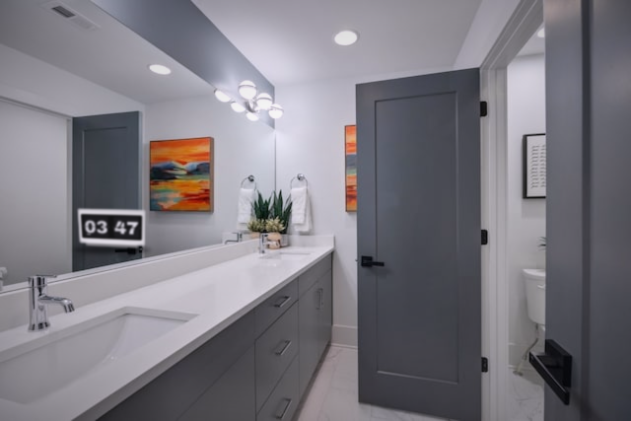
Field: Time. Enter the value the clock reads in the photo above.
3:47
